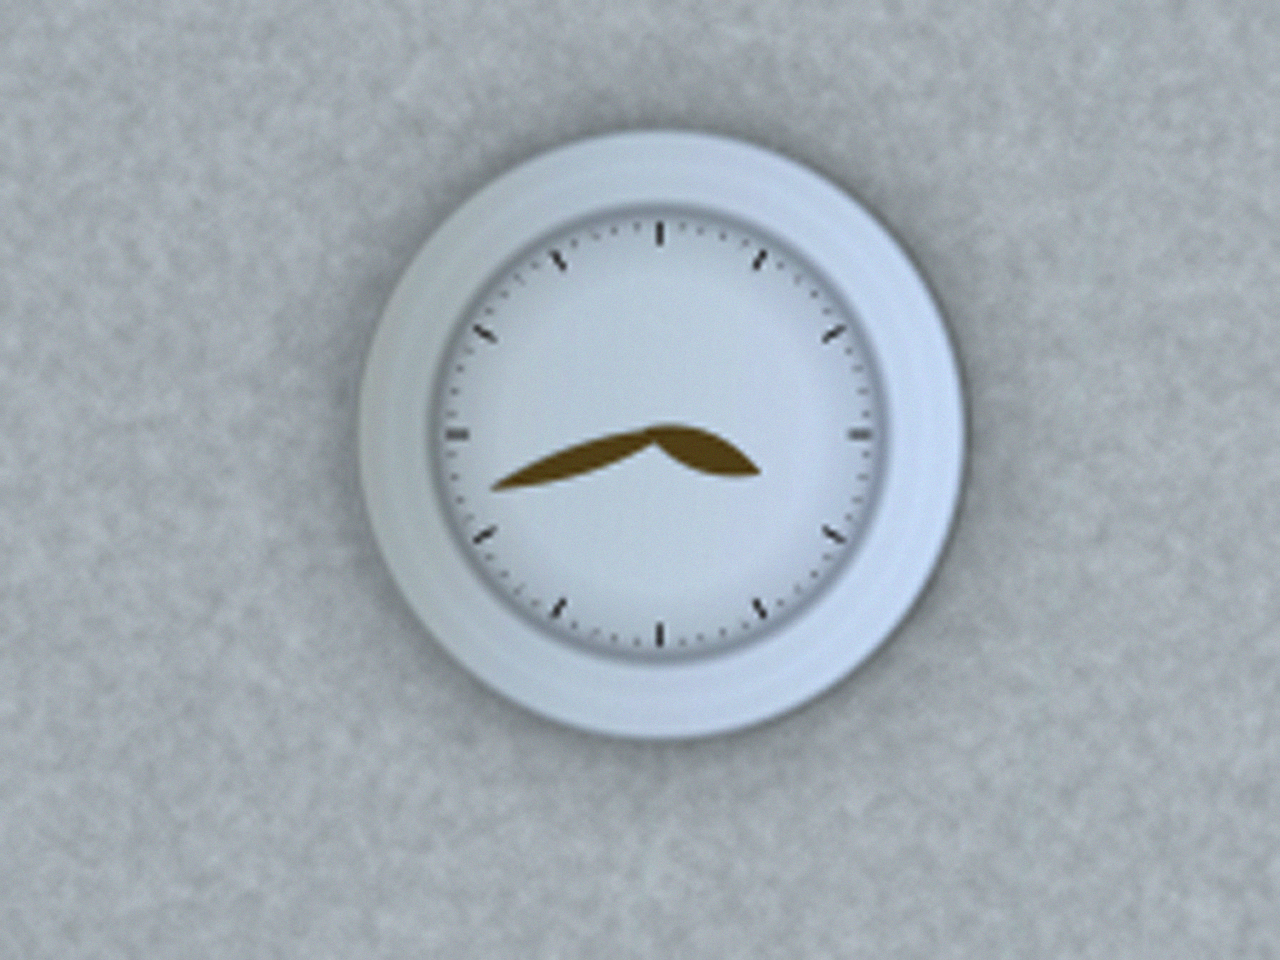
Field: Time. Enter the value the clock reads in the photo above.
3:42
